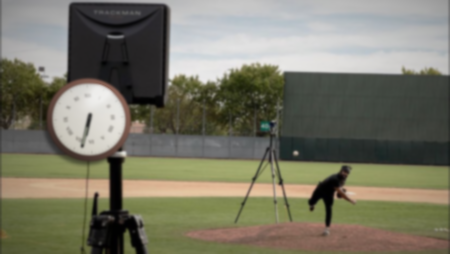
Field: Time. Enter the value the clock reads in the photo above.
6:33
